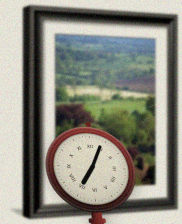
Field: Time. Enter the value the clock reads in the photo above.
7:04
